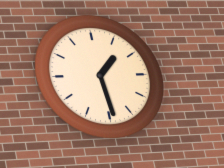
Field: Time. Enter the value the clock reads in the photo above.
1:29
